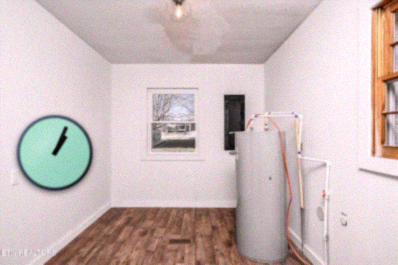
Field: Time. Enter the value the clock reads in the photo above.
1:04
